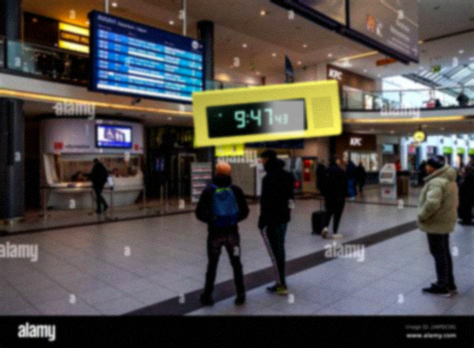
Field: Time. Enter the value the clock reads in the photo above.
9:47
